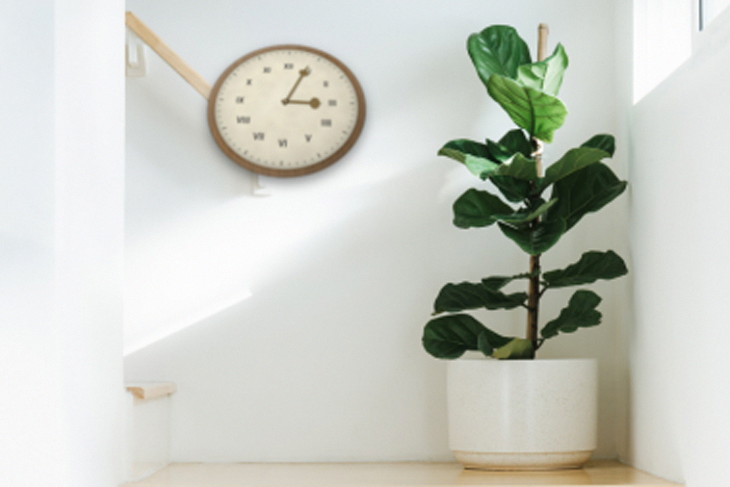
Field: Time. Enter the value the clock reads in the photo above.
3:04
